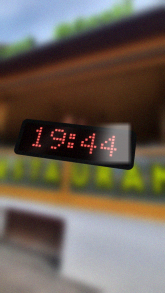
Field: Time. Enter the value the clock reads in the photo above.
19:44
